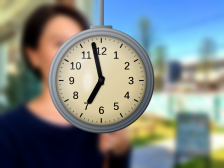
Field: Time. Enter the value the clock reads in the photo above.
6:58
